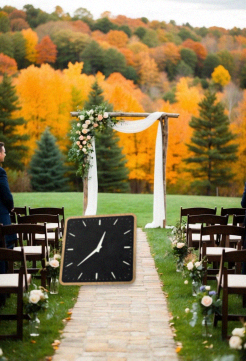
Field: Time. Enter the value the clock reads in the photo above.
12:38
